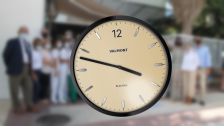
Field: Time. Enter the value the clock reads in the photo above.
3:48
